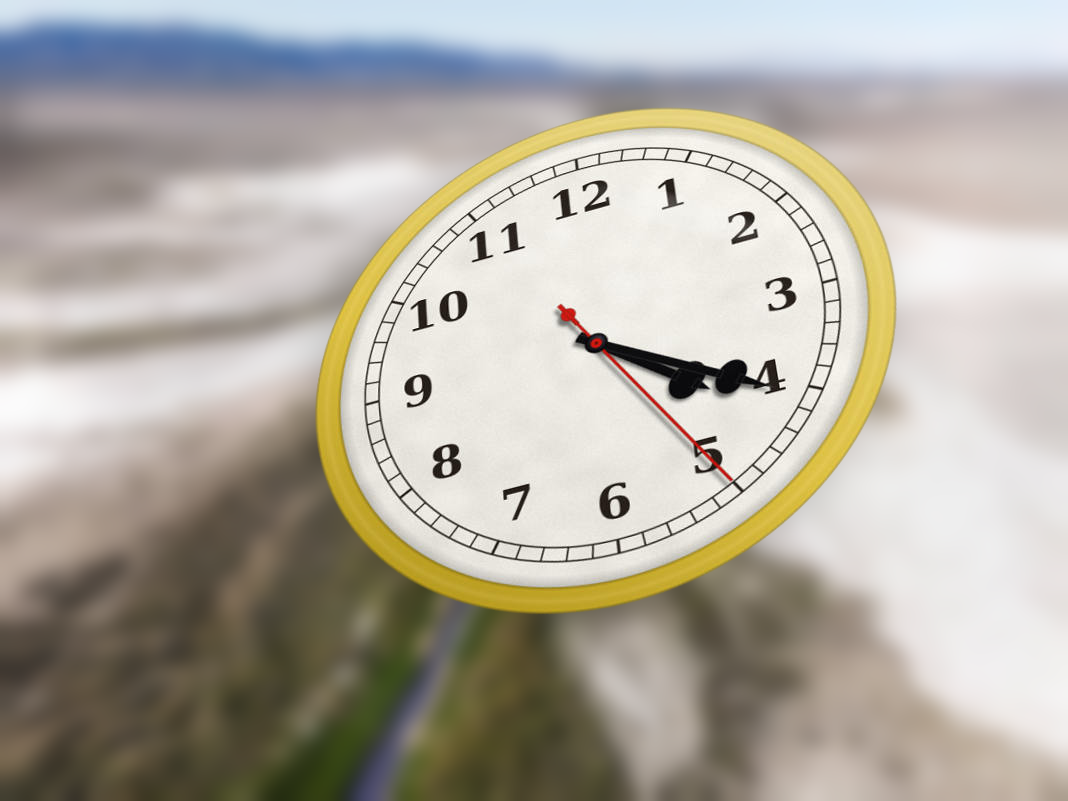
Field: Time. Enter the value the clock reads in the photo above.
4:20:25
